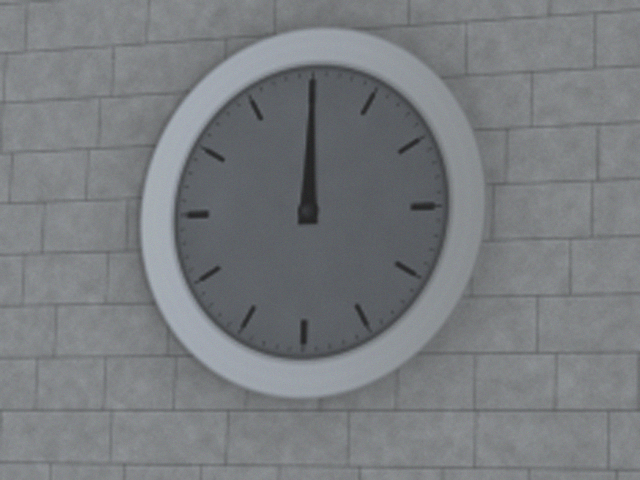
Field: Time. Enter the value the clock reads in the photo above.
12:00
